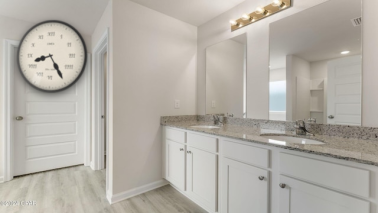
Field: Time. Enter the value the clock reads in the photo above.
8:25
